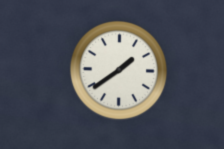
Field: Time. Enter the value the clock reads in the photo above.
1:39
